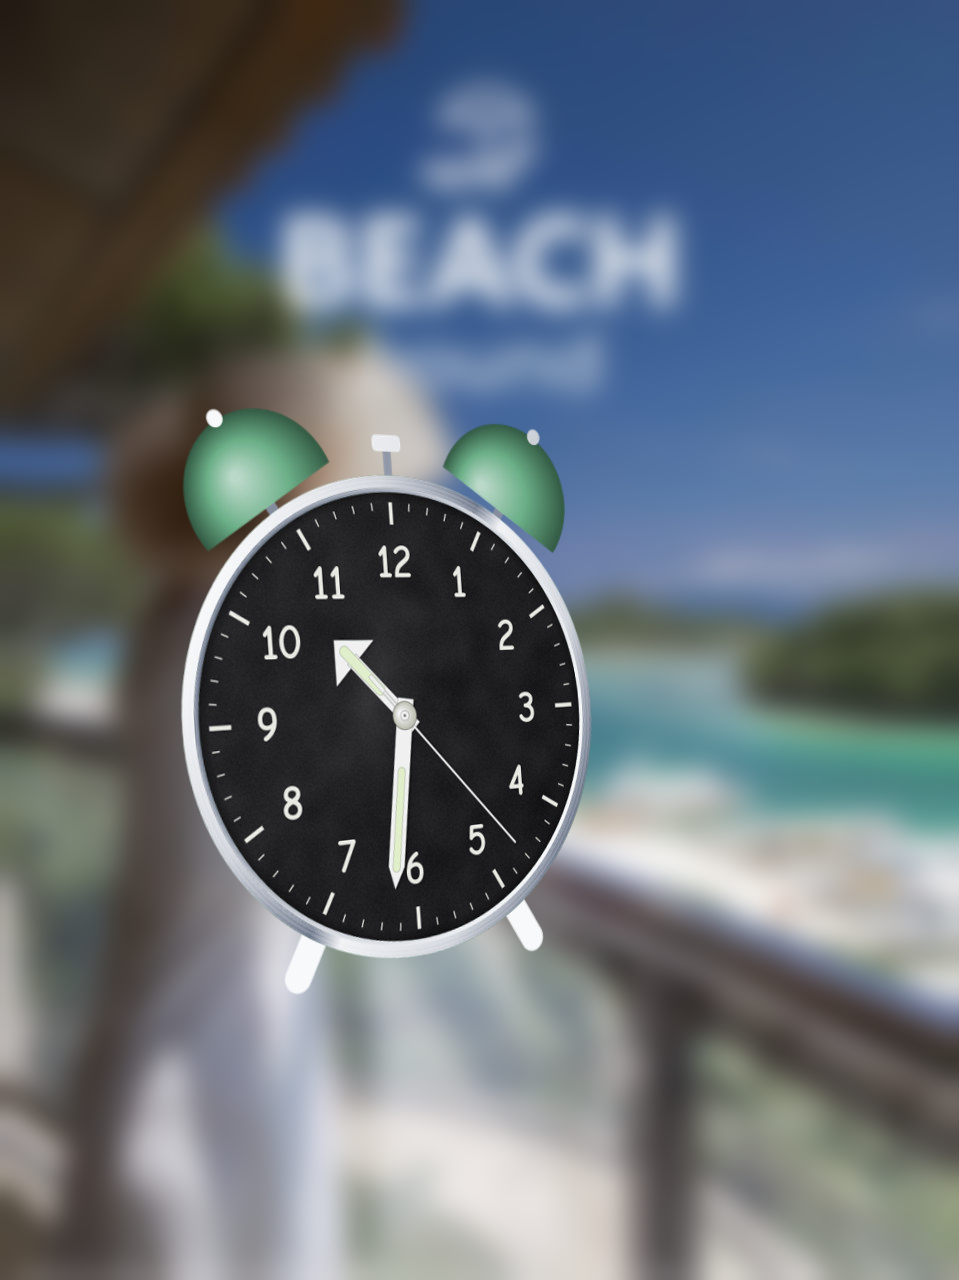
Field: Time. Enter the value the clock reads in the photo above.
10:31:23
